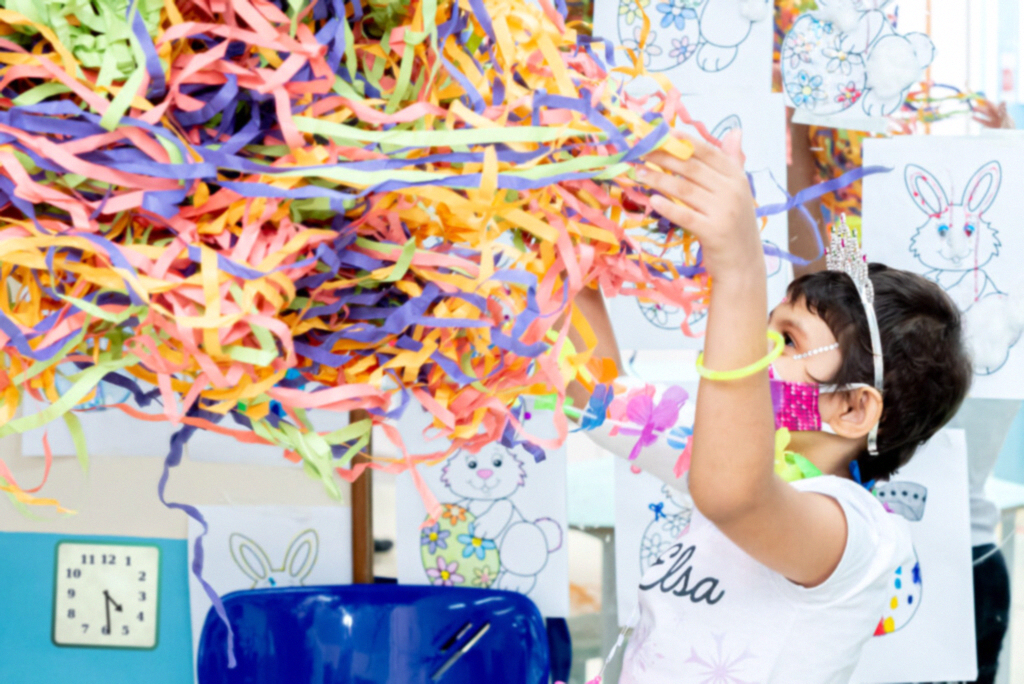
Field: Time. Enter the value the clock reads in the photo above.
4:29
